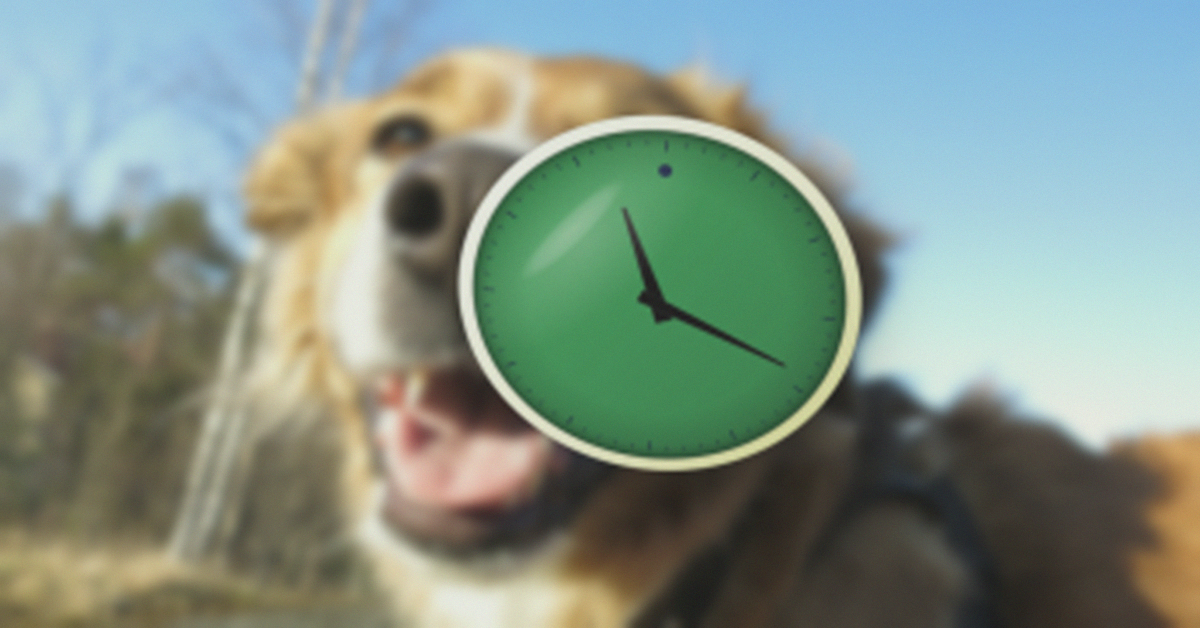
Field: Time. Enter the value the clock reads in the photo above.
11:19
